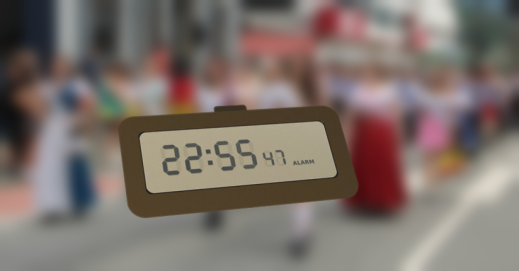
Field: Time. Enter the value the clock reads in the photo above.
22:55:47
